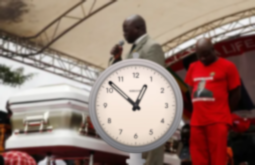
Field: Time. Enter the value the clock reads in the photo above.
12:52
